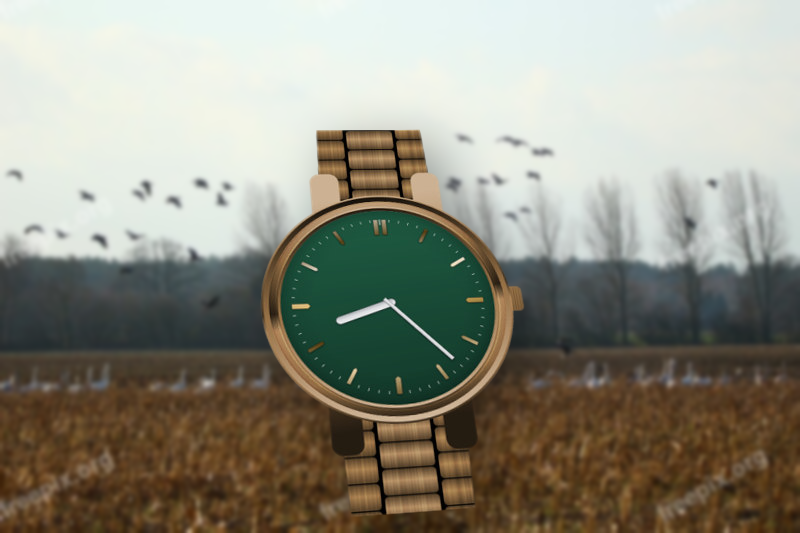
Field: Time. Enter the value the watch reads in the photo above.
8:23
